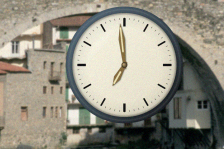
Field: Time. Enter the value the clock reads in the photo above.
6:59
